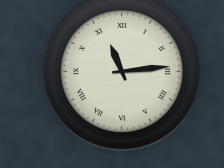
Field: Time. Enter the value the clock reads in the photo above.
11:14
